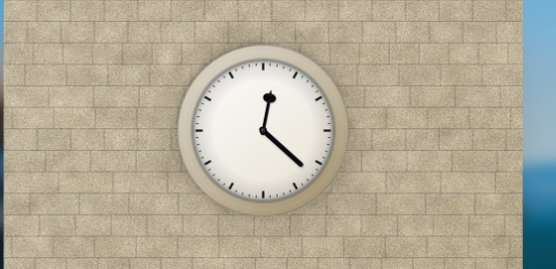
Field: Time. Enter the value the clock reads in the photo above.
12:22
